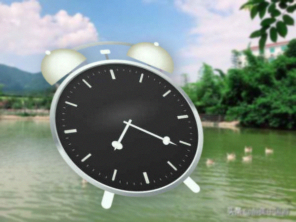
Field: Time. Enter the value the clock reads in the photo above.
7:21
